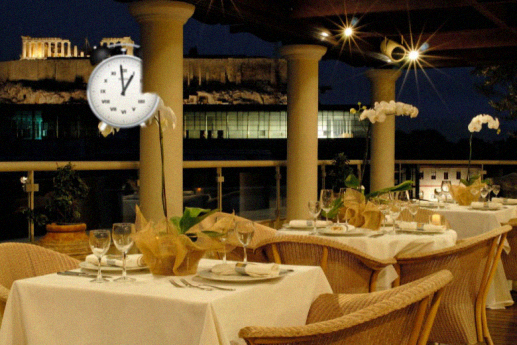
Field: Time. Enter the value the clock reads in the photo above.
12:59
